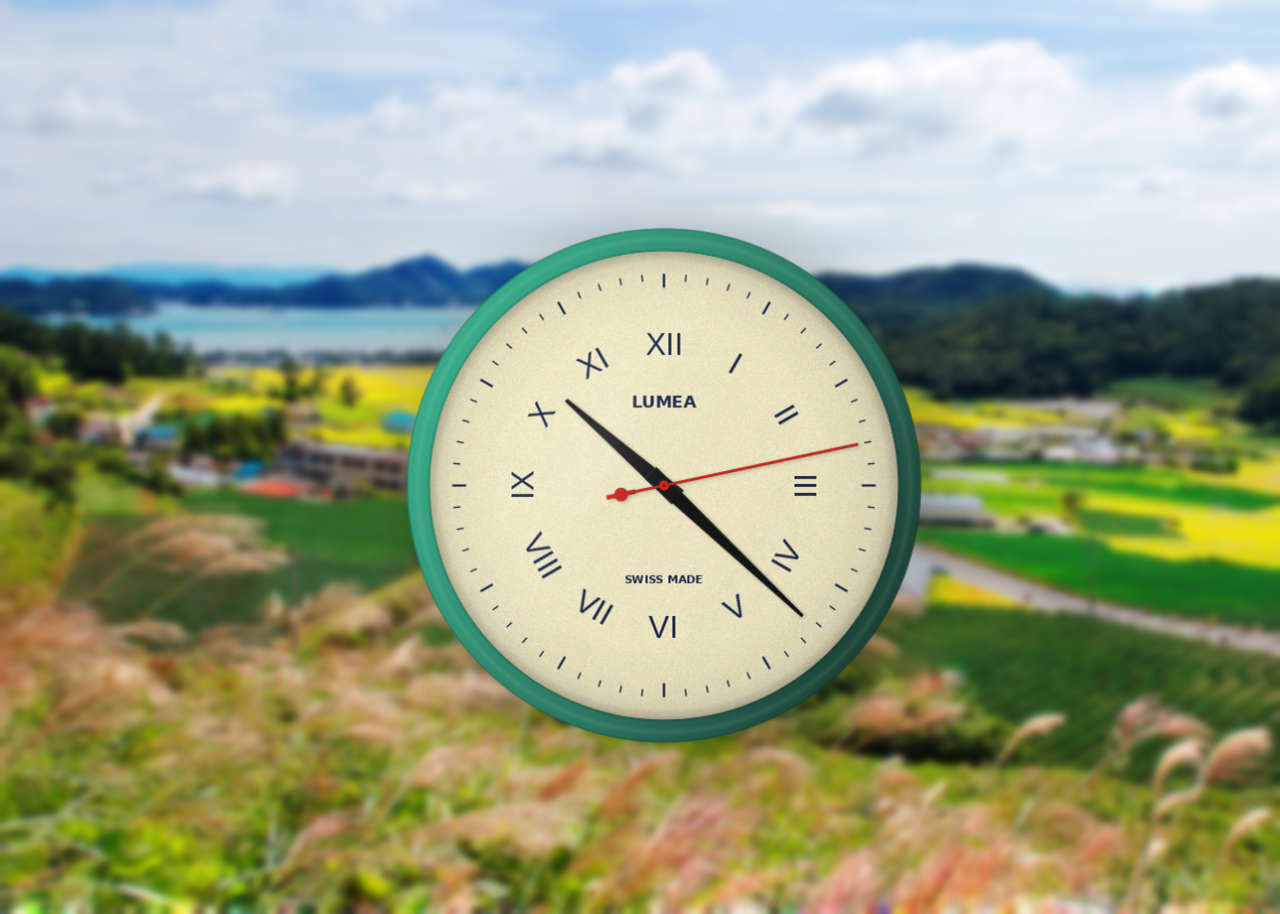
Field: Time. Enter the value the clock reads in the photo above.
10:22:13
